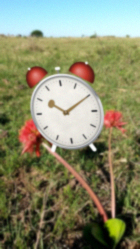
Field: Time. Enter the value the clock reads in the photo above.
10:10
